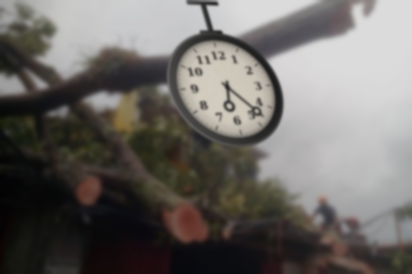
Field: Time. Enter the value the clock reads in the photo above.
6:23
